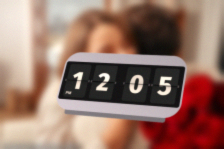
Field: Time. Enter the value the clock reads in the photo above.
12:05
